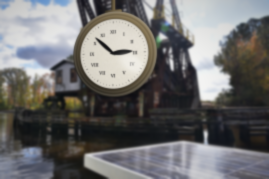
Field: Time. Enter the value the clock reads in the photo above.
2:52
